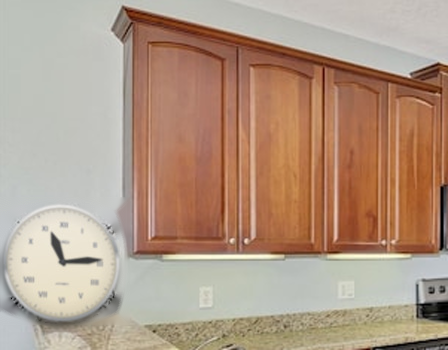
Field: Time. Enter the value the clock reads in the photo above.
11:14
